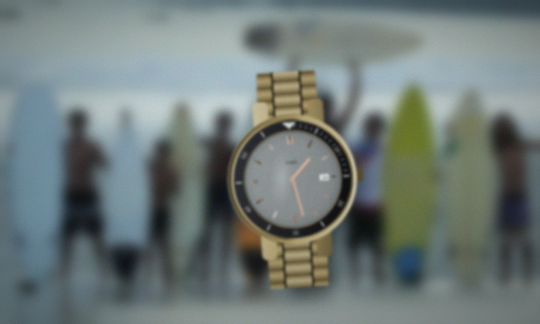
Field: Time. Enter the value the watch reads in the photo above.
1:28
